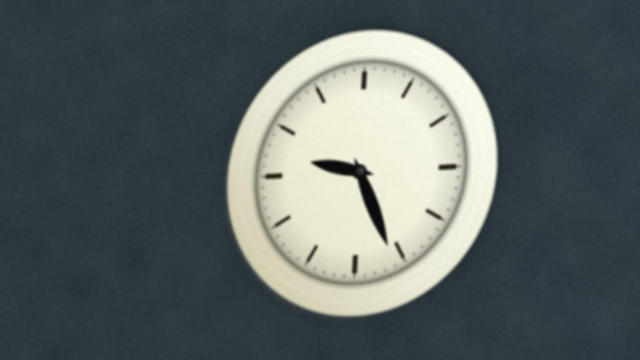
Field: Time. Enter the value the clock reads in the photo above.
9:26
